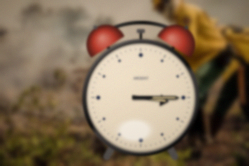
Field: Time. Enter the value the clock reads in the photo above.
3:15
